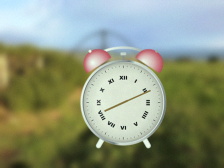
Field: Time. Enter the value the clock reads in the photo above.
8:11
